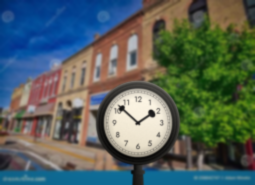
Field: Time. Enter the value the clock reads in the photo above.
1:52
